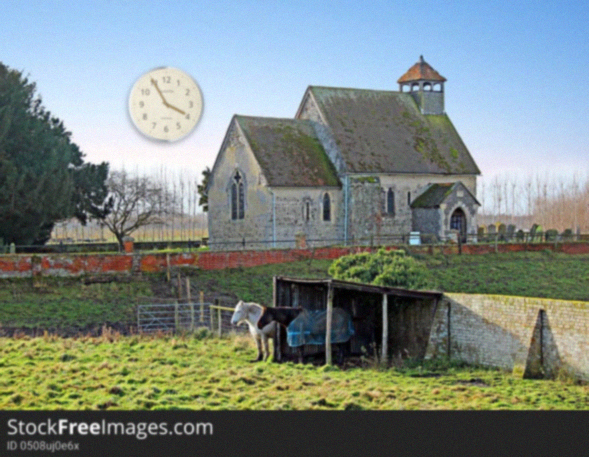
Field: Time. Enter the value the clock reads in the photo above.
3:55
